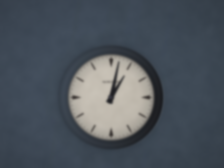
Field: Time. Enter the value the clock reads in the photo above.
1:02
